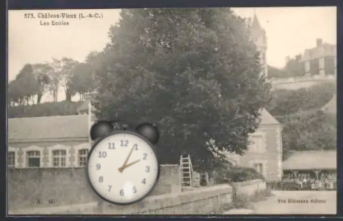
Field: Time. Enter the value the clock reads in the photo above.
2:04
